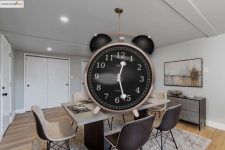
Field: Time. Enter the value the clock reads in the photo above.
12:27
